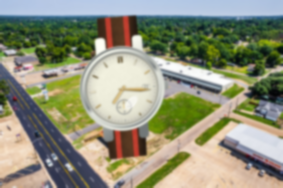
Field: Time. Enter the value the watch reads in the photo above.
7:16
